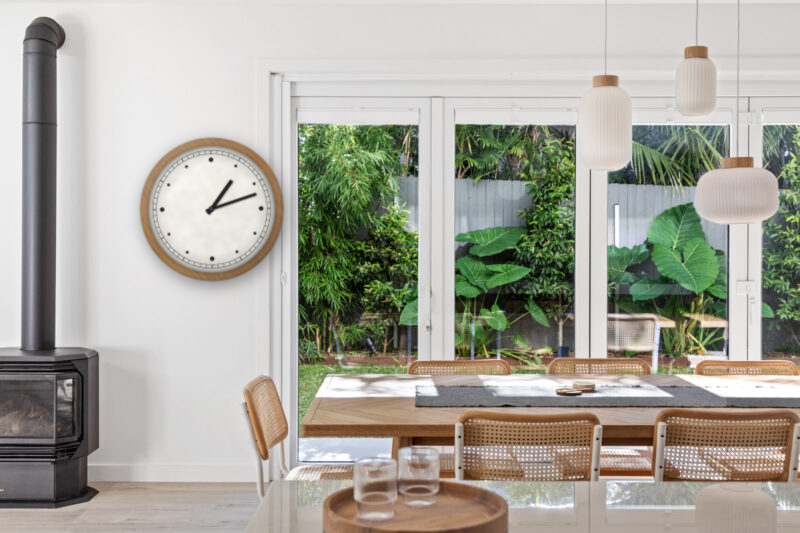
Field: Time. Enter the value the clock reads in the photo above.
1:12
